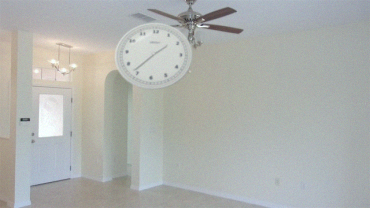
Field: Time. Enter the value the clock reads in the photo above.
1:37
